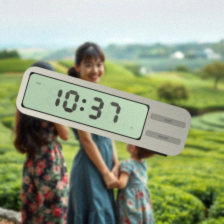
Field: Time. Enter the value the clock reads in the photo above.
10:37
